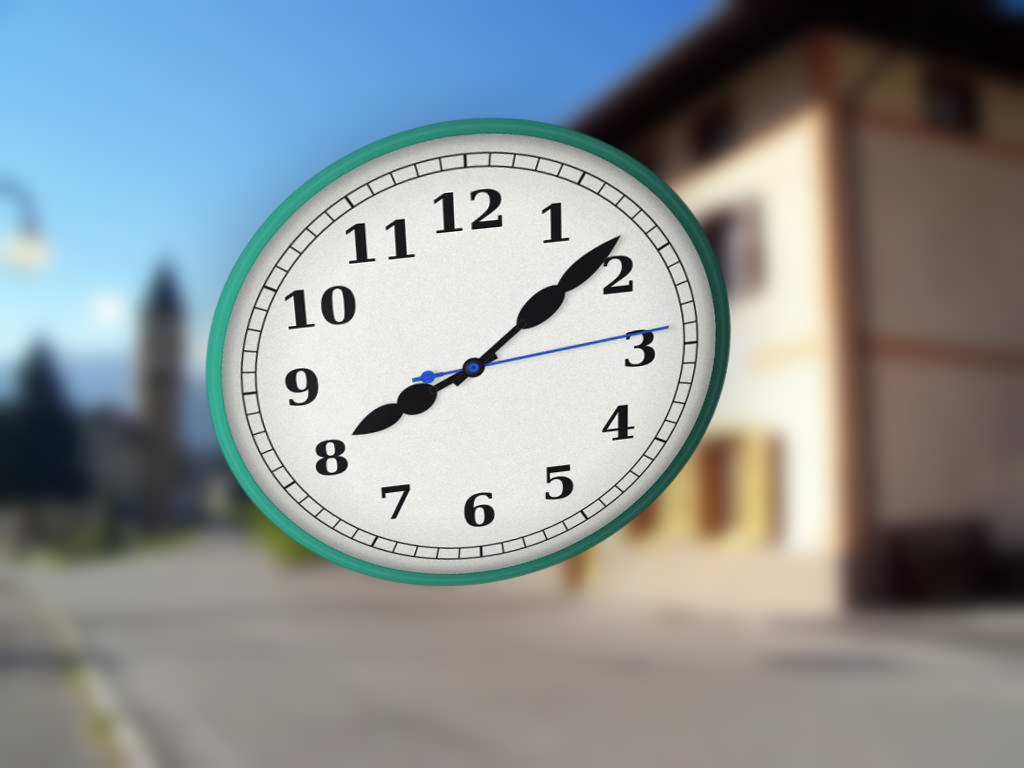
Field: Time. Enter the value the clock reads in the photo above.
8:08:14
